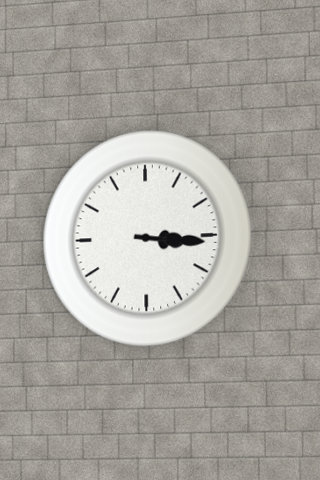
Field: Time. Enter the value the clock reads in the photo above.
3:16
